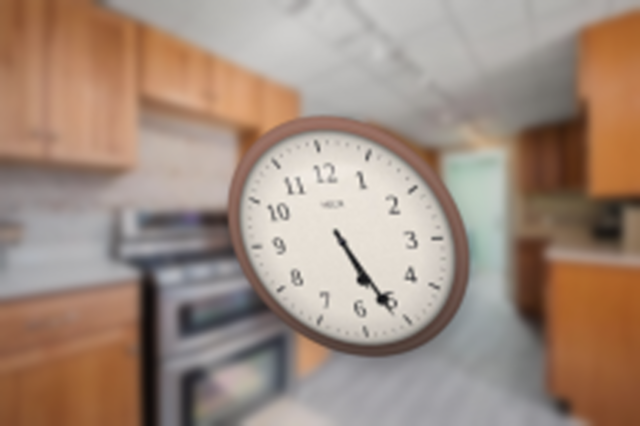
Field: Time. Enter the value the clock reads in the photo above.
5:26
